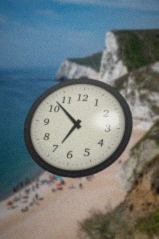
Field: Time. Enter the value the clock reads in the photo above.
6:52
